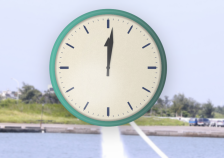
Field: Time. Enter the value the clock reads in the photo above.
12:01
